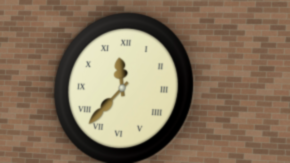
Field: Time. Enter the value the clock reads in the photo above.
11:37
